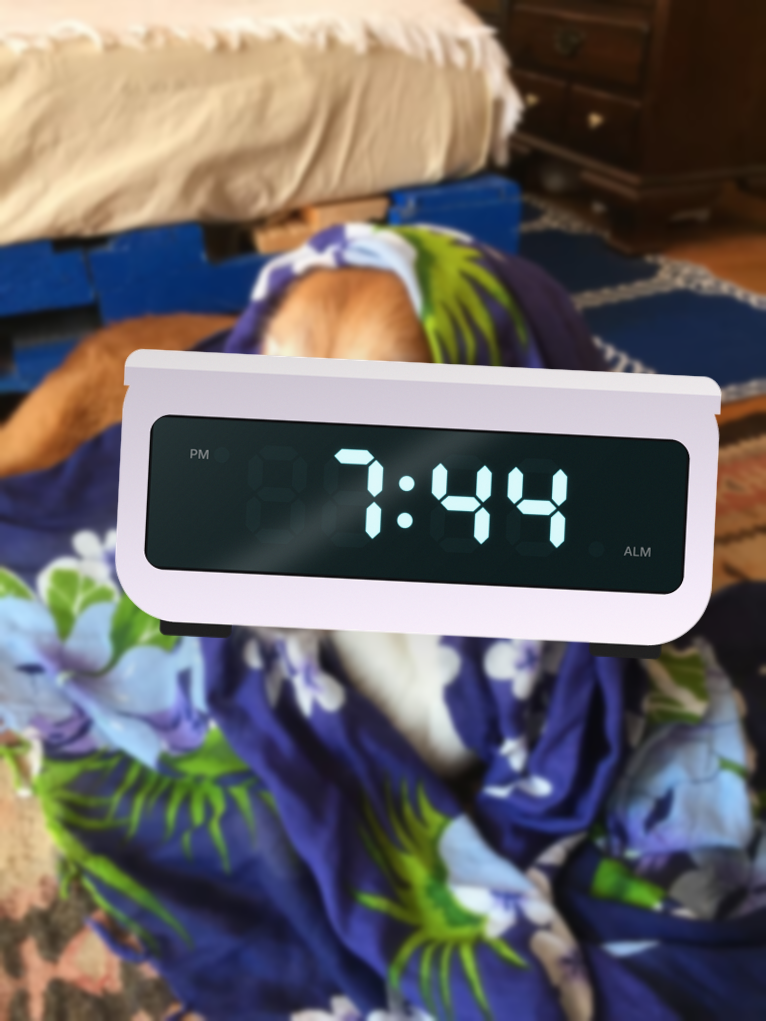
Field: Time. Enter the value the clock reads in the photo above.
7:44
